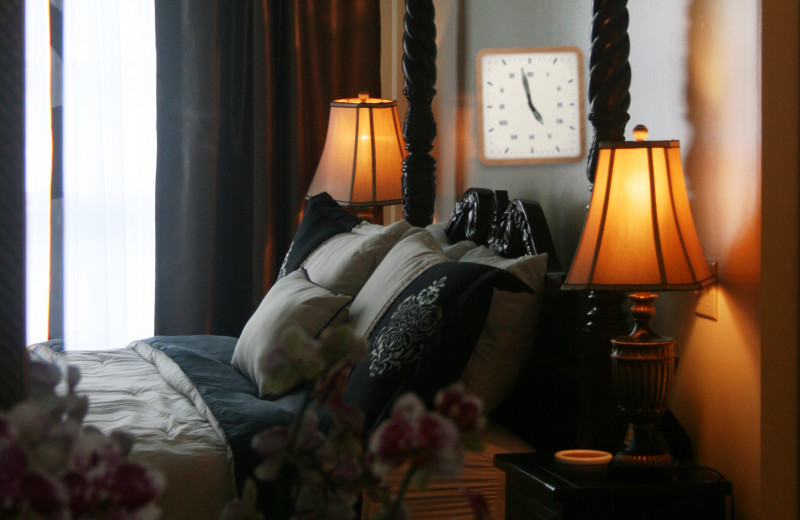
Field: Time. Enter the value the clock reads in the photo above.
4:58
